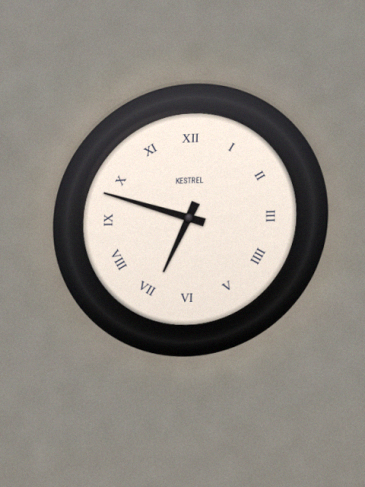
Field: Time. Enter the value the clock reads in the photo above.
6:48
